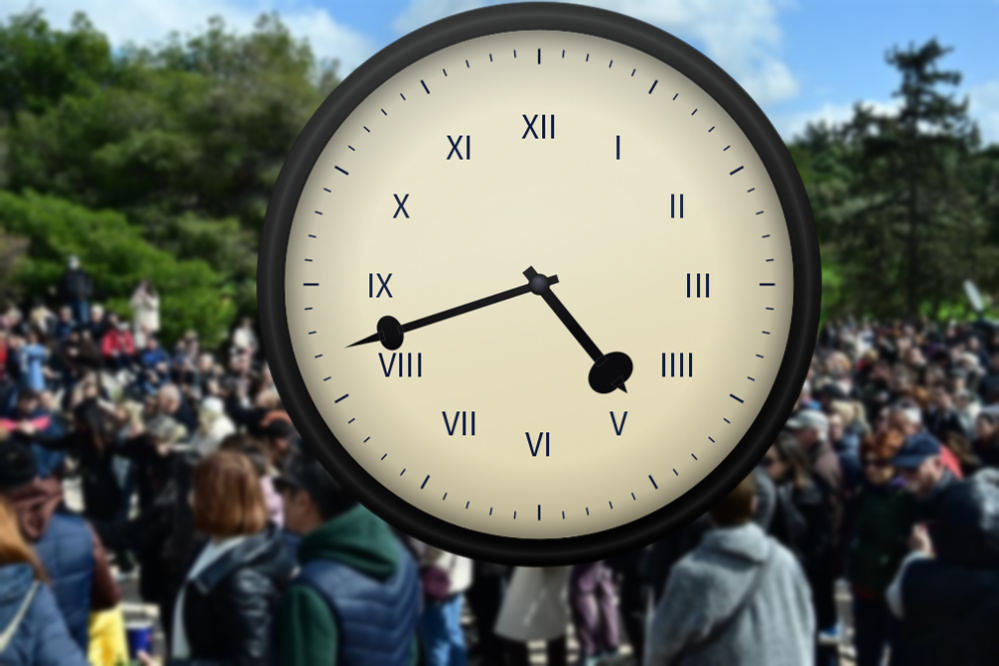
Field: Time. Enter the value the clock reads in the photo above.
4:42
